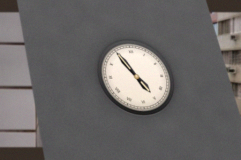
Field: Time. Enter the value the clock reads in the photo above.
4:55
